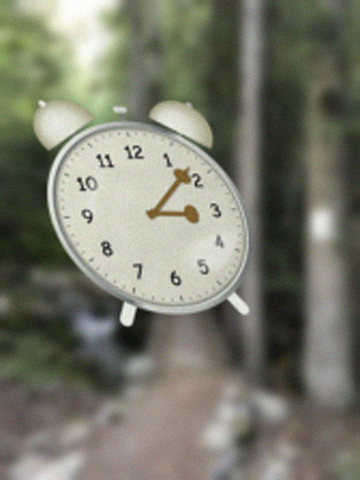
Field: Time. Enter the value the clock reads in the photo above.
3:08
